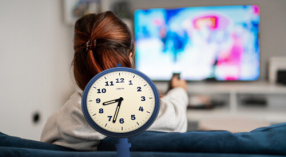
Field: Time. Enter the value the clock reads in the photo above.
8:33
